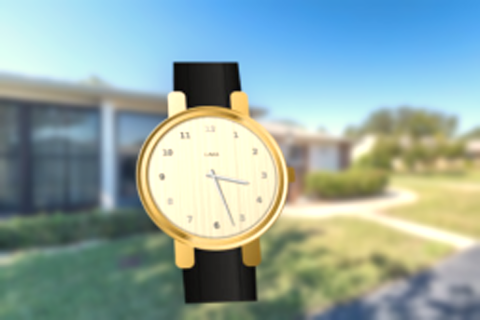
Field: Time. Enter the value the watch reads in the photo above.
3:27
